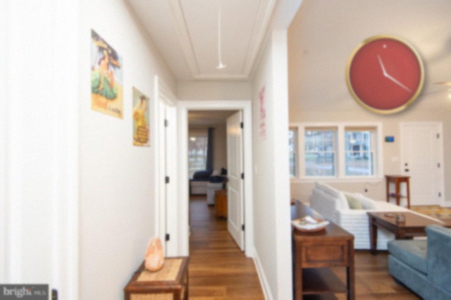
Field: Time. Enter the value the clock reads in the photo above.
11:21
